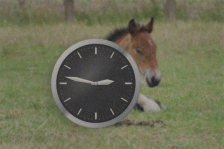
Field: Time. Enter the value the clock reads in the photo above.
2:47
